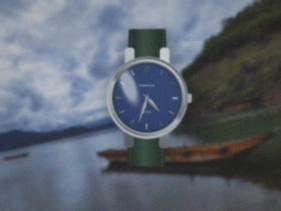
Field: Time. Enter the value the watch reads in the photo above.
4:33
